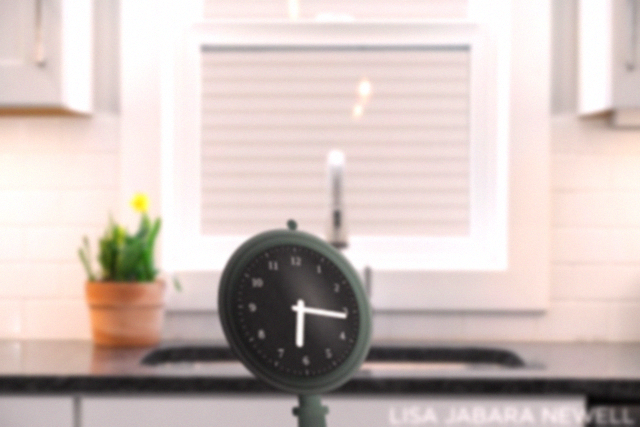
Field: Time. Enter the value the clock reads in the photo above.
6:16
